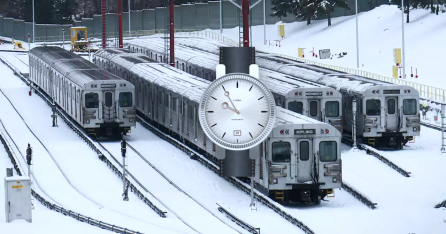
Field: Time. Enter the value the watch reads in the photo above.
9:55
